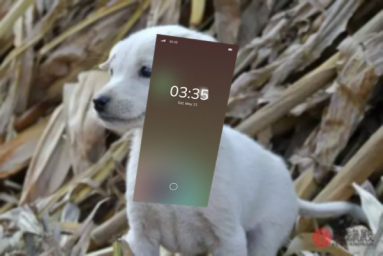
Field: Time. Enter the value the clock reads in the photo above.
3:35
